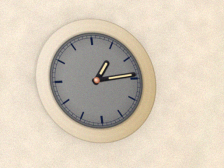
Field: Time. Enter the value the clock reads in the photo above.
1:14
